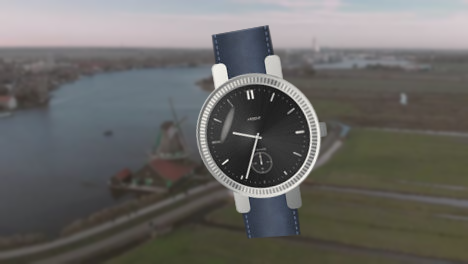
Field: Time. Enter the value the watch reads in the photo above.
9:34
